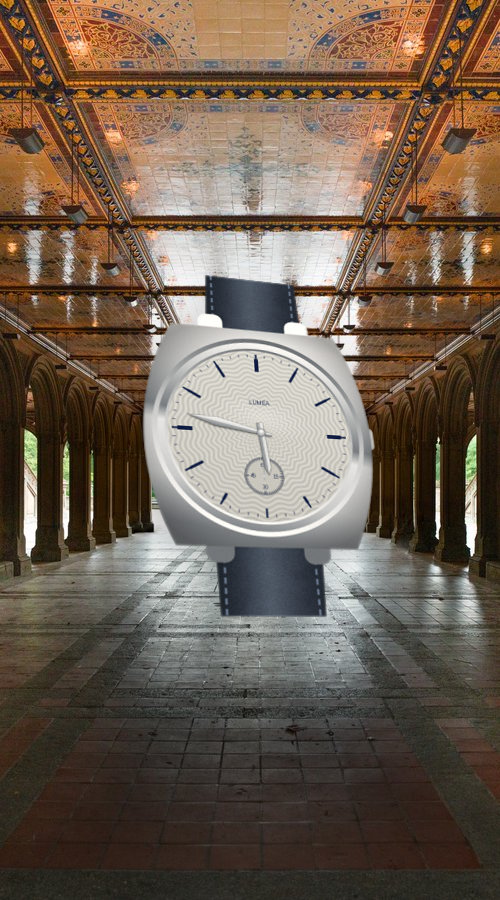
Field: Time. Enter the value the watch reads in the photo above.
5:47
